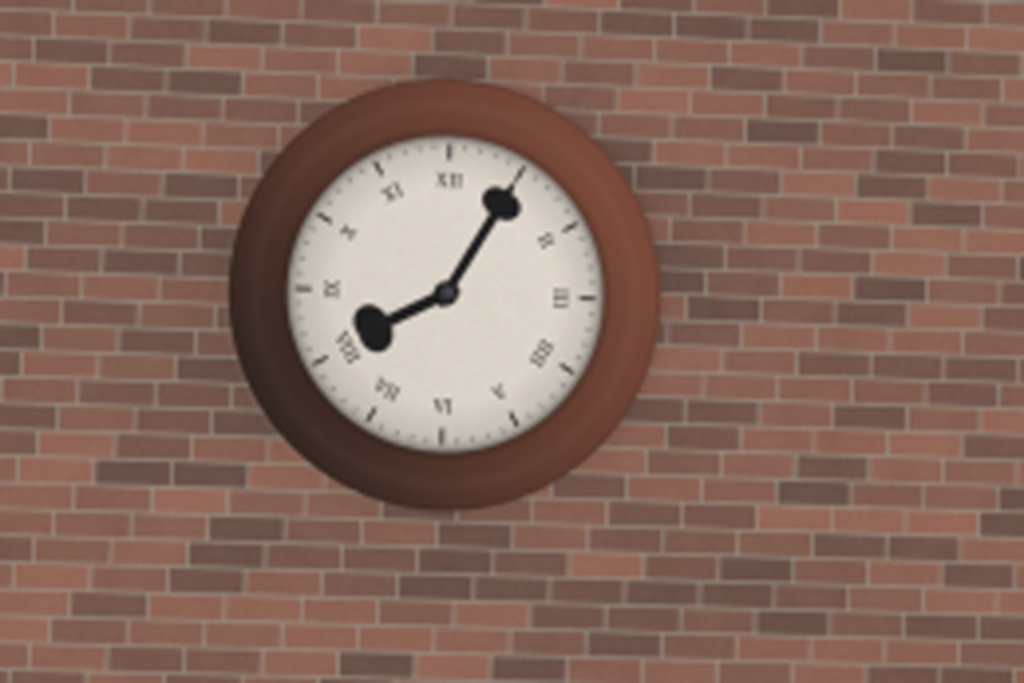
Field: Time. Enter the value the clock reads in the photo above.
8:05
